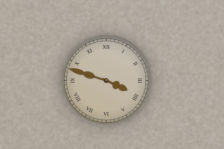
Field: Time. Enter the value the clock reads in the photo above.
3:48
